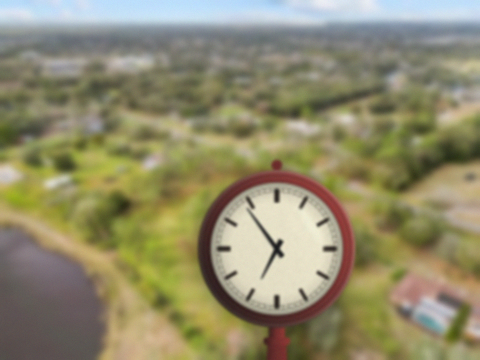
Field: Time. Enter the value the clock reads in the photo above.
6:54
